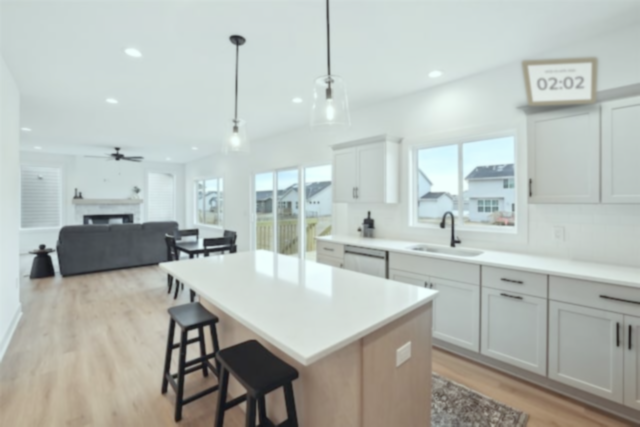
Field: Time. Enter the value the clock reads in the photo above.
2:02
